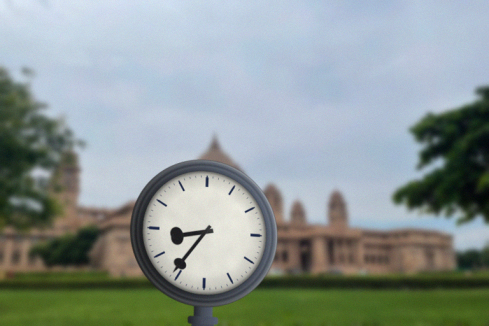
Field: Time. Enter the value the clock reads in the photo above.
8:36
